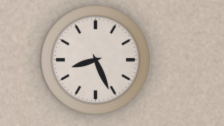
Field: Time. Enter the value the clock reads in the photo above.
8:26
